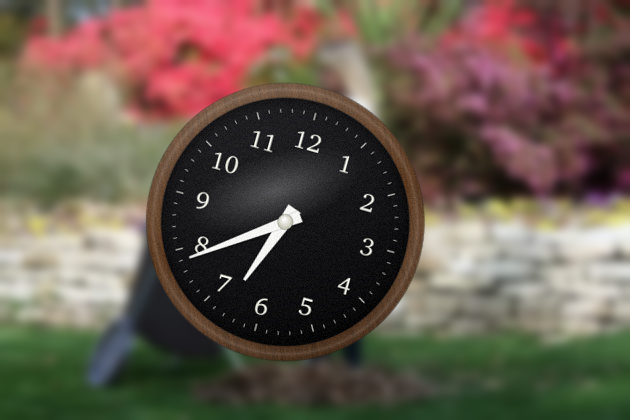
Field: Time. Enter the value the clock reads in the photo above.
6:39
